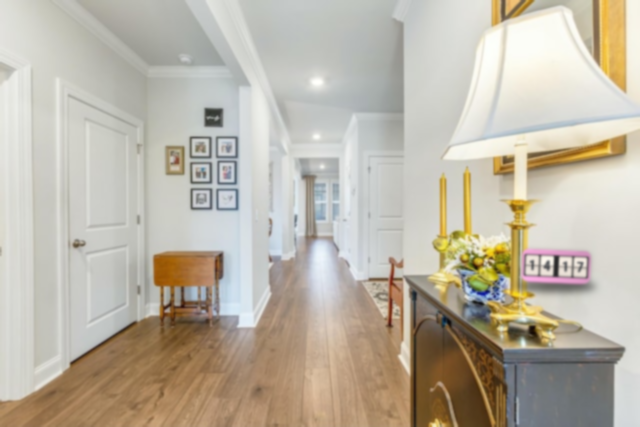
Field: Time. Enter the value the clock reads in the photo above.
14:17
